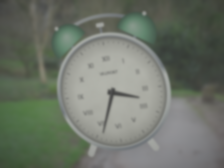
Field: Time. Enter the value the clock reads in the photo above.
3:34
